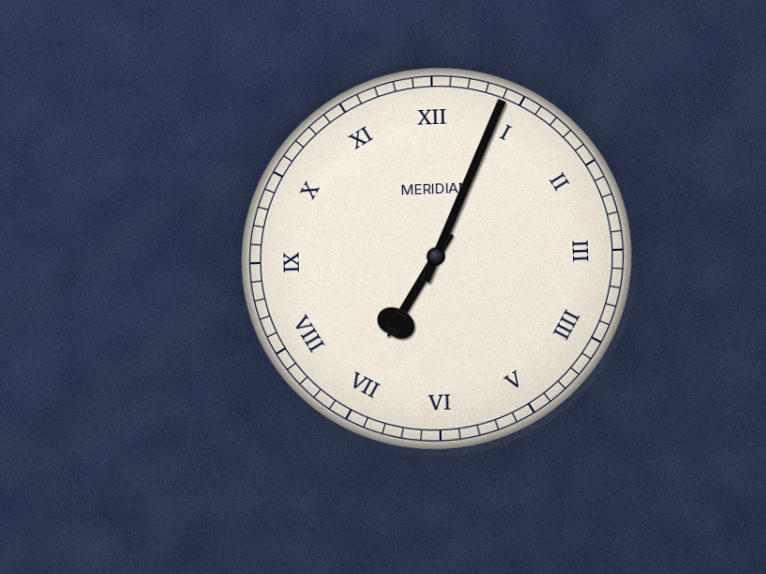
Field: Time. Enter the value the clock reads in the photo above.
7:04
